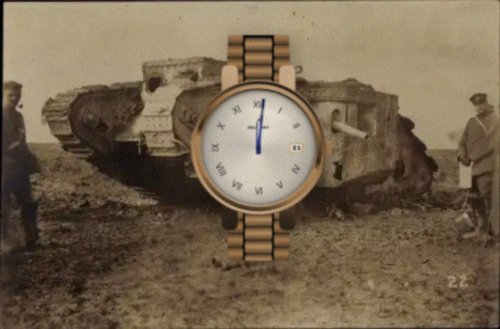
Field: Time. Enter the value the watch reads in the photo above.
12:01
